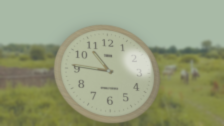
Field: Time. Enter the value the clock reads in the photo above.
10:46
